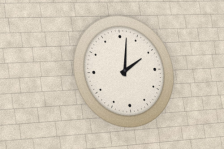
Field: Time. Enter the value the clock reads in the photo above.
2:02
